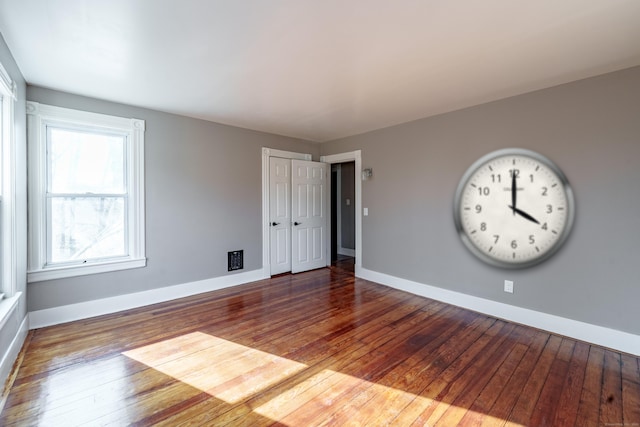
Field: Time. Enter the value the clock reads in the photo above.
4:00
